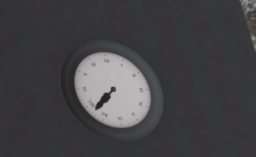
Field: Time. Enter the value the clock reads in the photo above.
7:38
